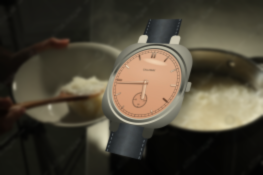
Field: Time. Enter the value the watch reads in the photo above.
5:44
